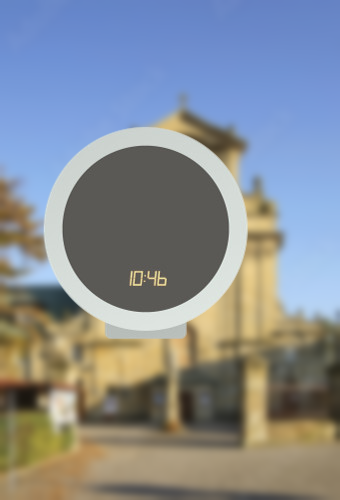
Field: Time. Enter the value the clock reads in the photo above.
10:46
